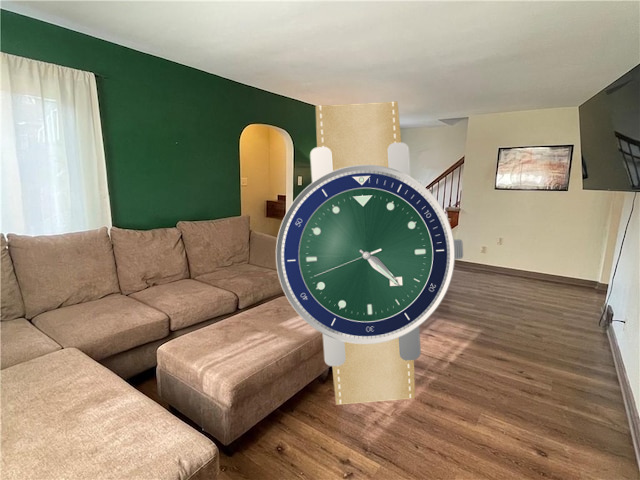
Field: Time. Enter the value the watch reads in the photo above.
4:22:42
